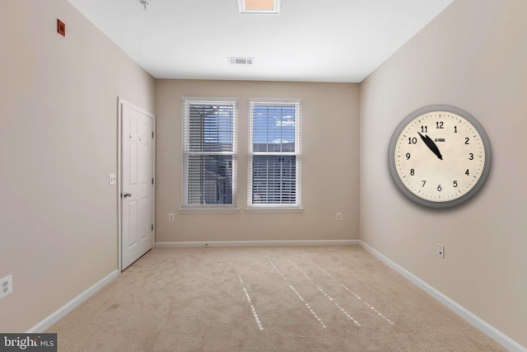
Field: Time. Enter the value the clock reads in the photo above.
10:53
